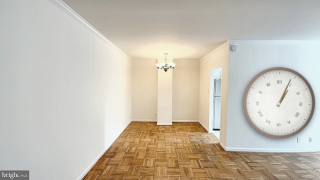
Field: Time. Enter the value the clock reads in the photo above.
1:04
